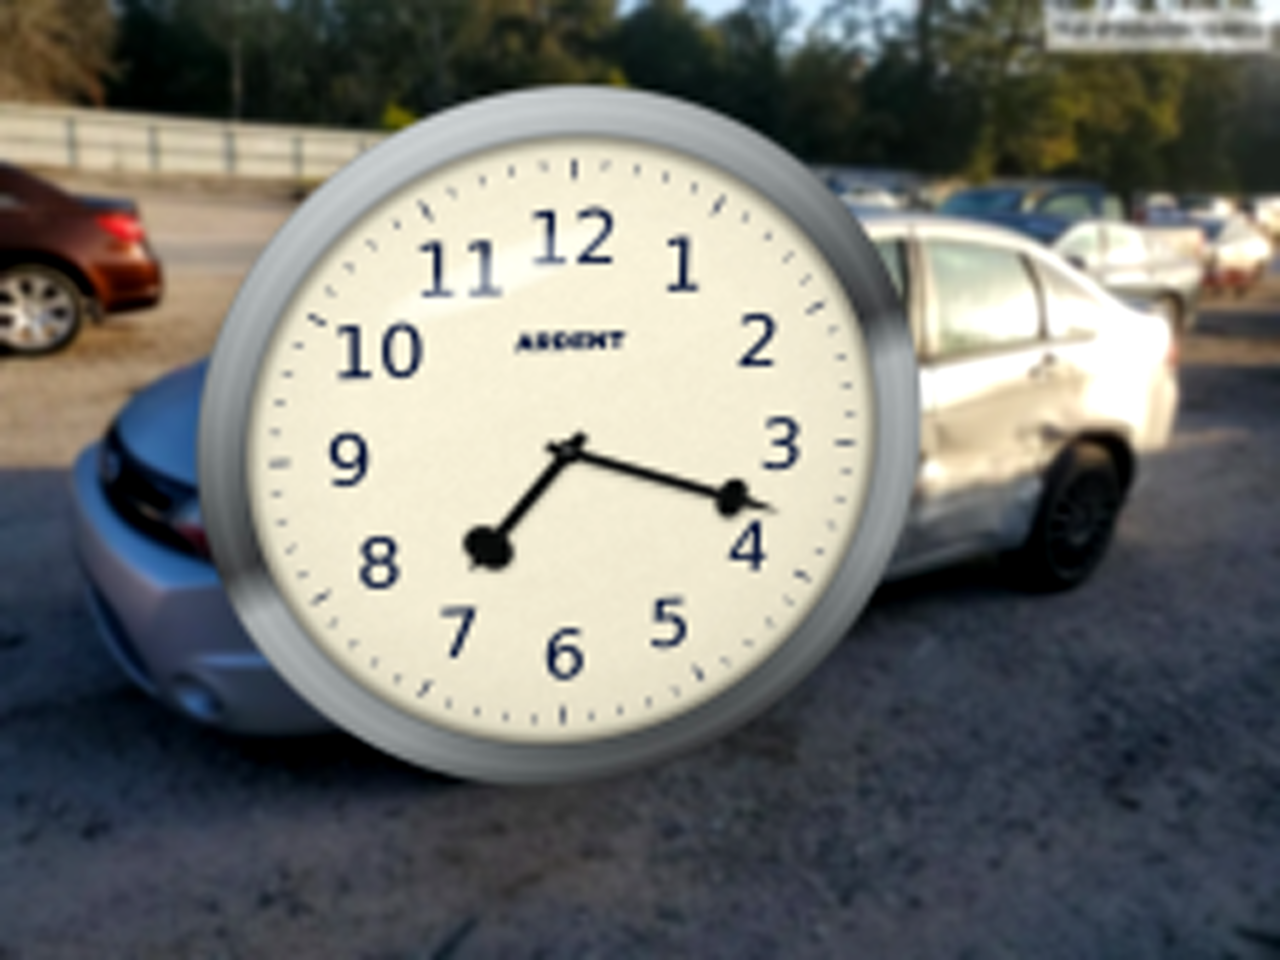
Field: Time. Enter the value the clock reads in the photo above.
7:18
